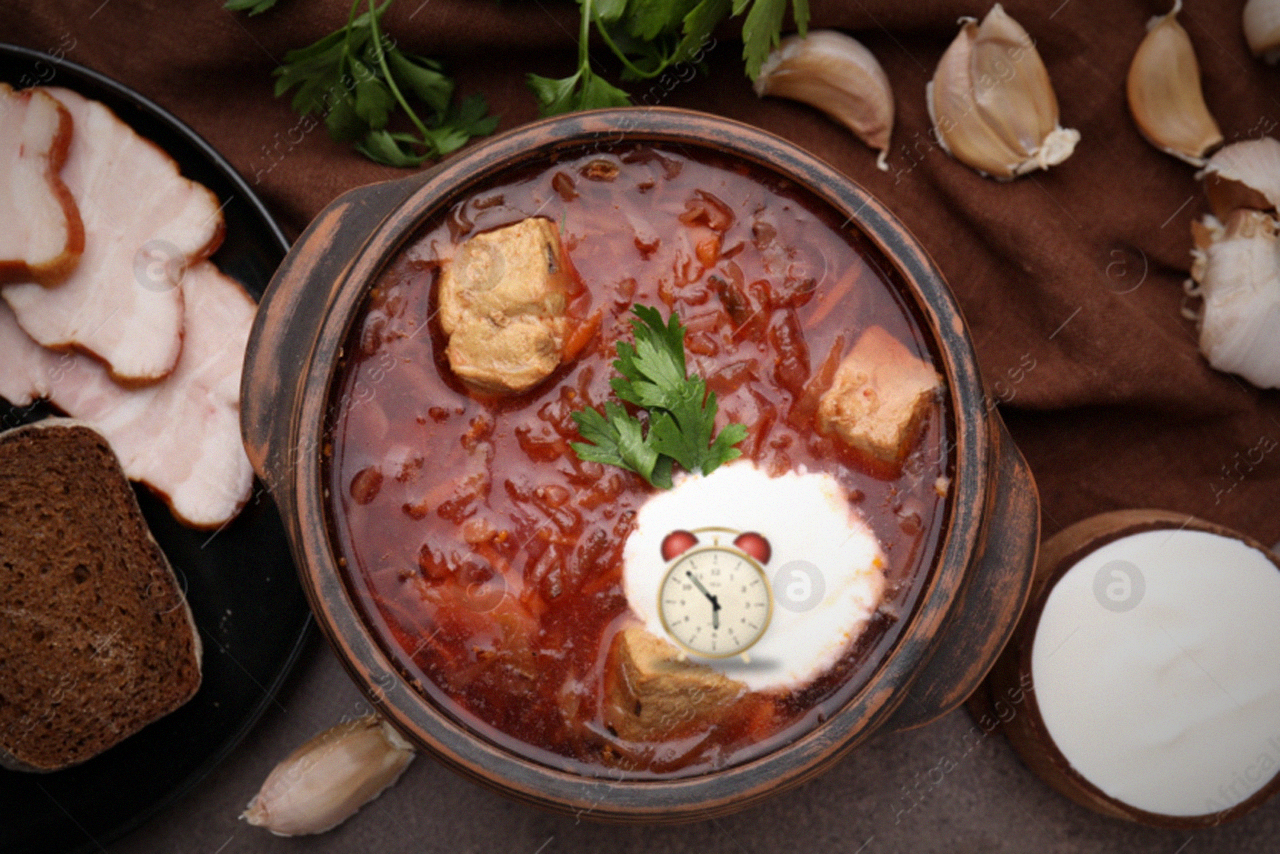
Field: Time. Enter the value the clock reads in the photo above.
5:53
